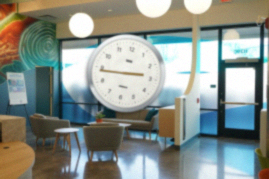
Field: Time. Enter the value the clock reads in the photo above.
2:44
